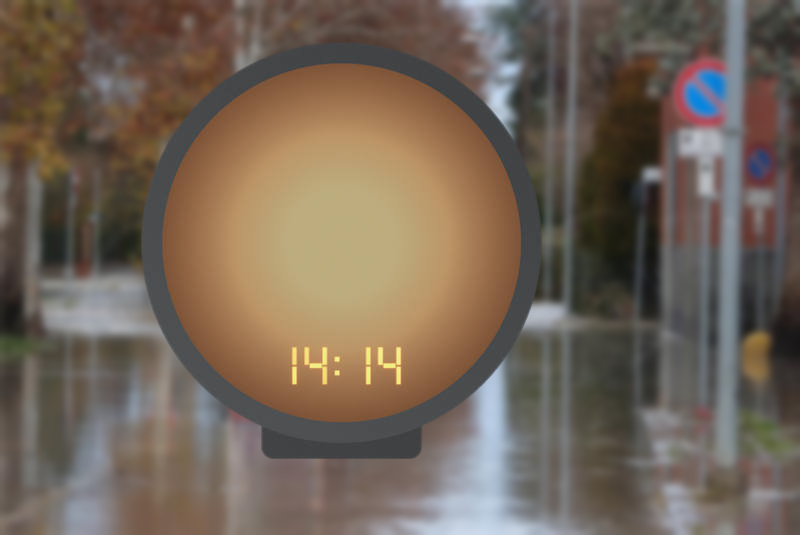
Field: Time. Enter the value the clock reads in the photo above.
14:14
